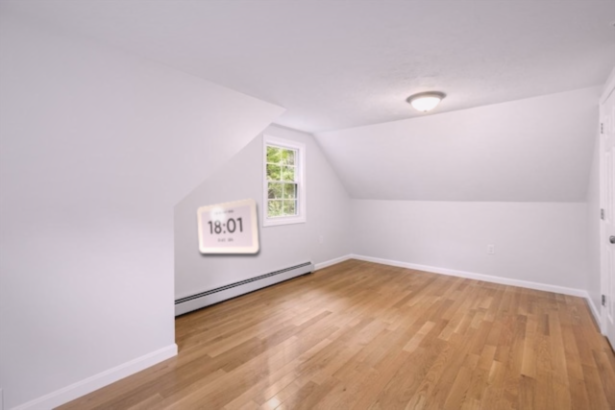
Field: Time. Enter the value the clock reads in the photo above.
18:01
